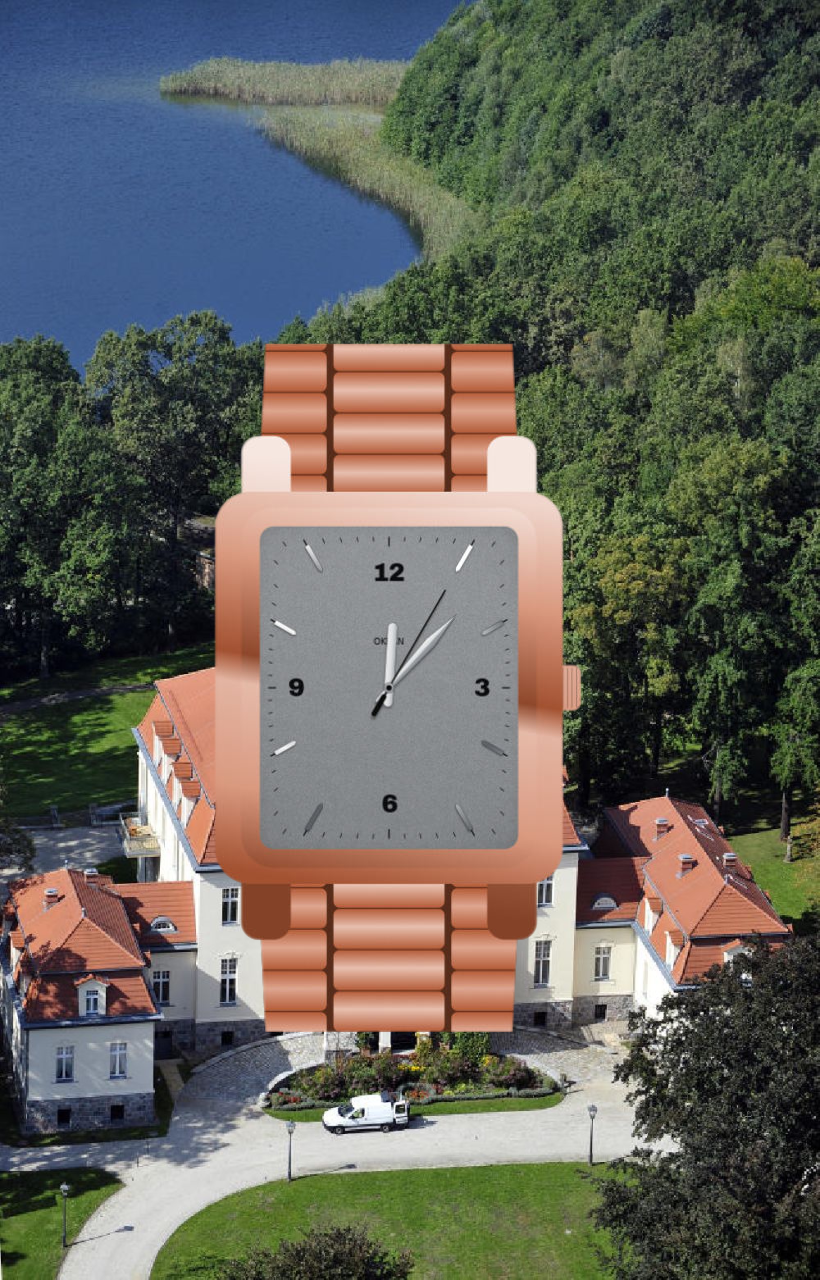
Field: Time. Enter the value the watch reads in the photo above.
12:07:05
